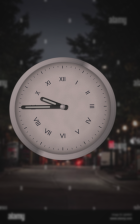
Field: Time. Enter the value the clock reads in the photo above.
9:45
